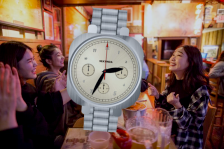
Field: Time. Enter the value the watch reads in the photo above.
2:34
